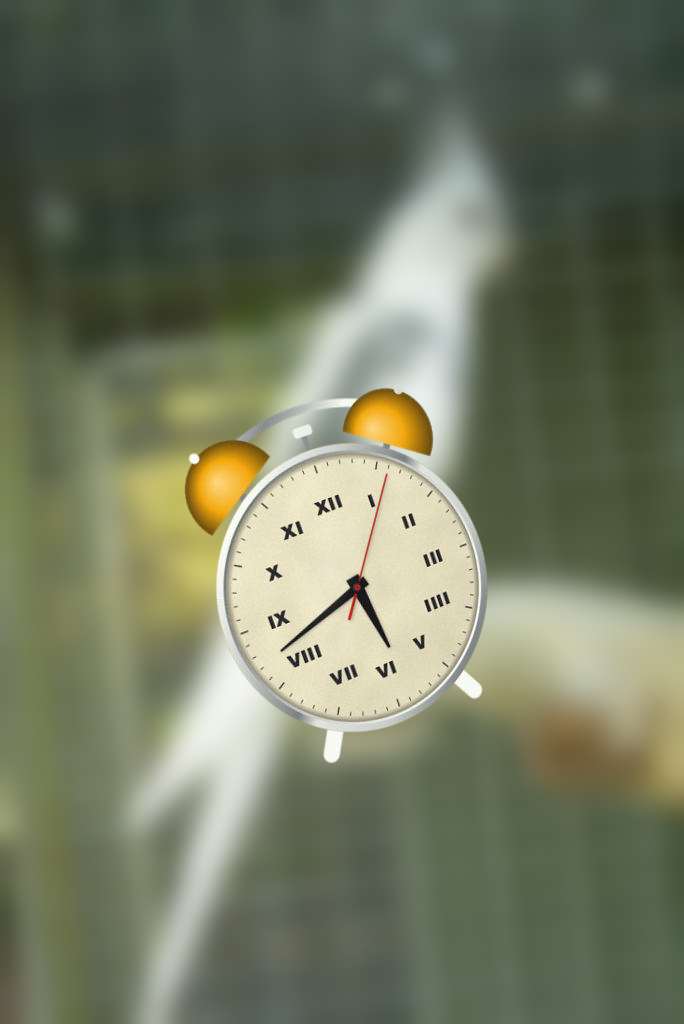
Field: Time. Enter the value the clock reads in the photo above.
5:42:06
